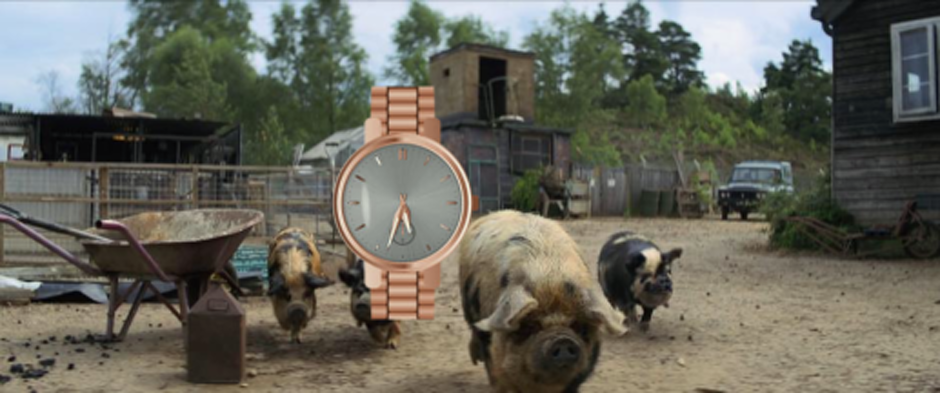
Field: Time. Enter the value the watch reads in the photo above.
5:33
